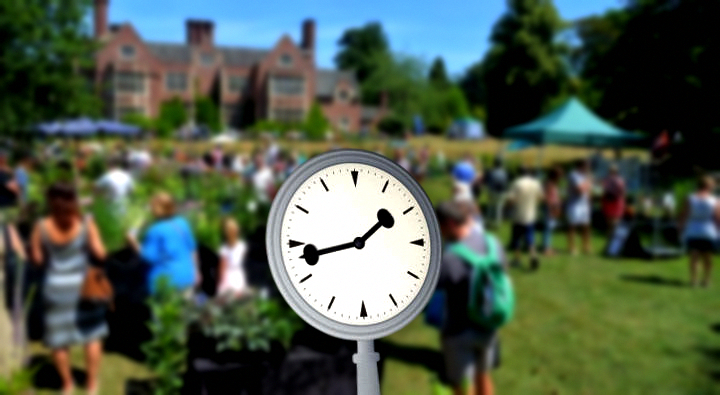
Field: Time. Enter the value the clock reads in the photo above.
1:43
